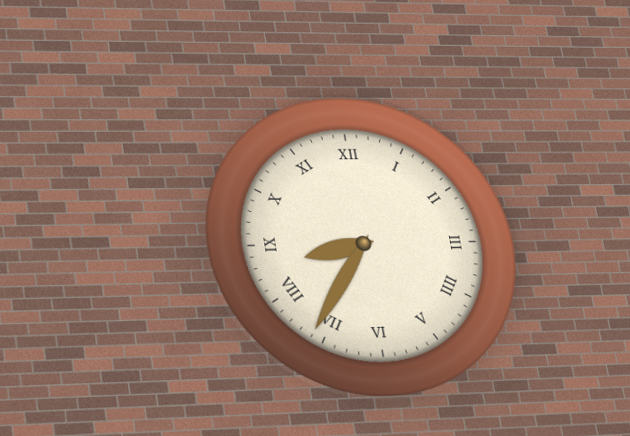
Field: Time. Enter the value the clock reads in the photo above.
8:36
